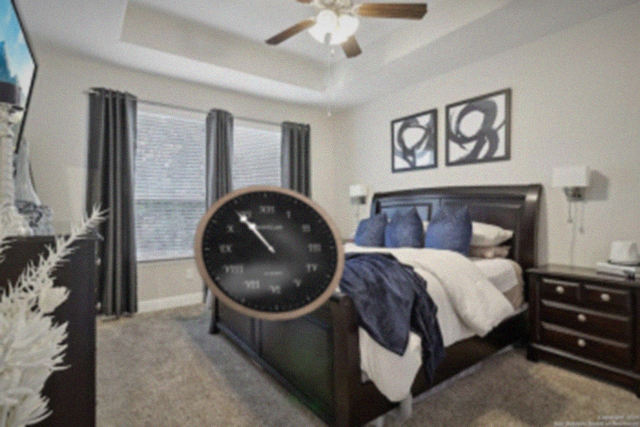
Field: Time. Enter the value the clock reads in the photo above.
10:54
